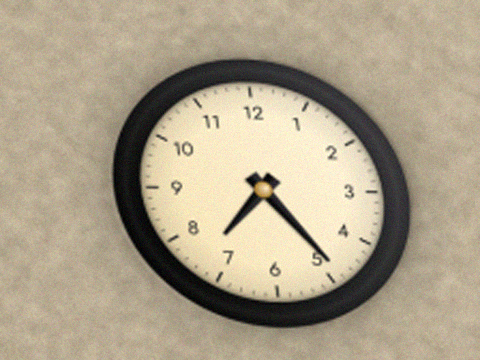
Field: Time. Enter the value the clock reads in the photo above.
7:24
